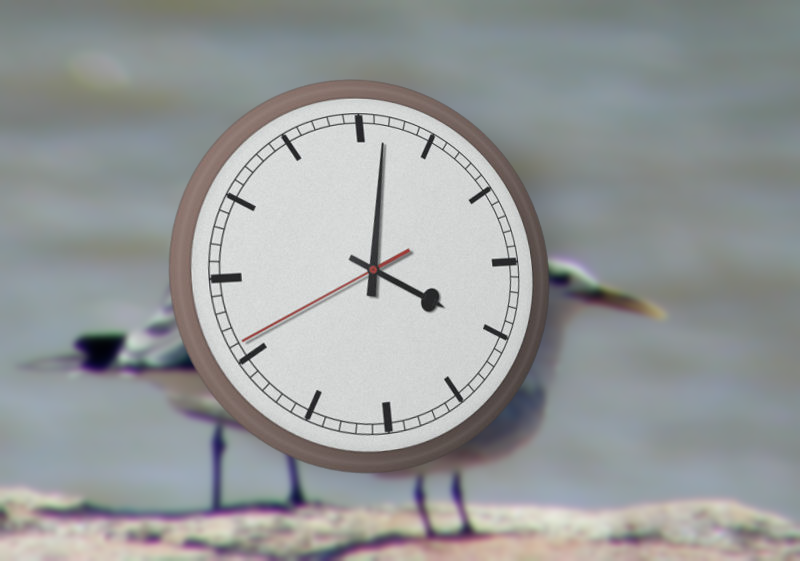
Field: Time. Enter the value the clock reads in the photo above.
4:01:41
